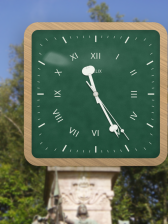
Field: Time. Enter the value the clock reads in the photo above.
11:25:24
